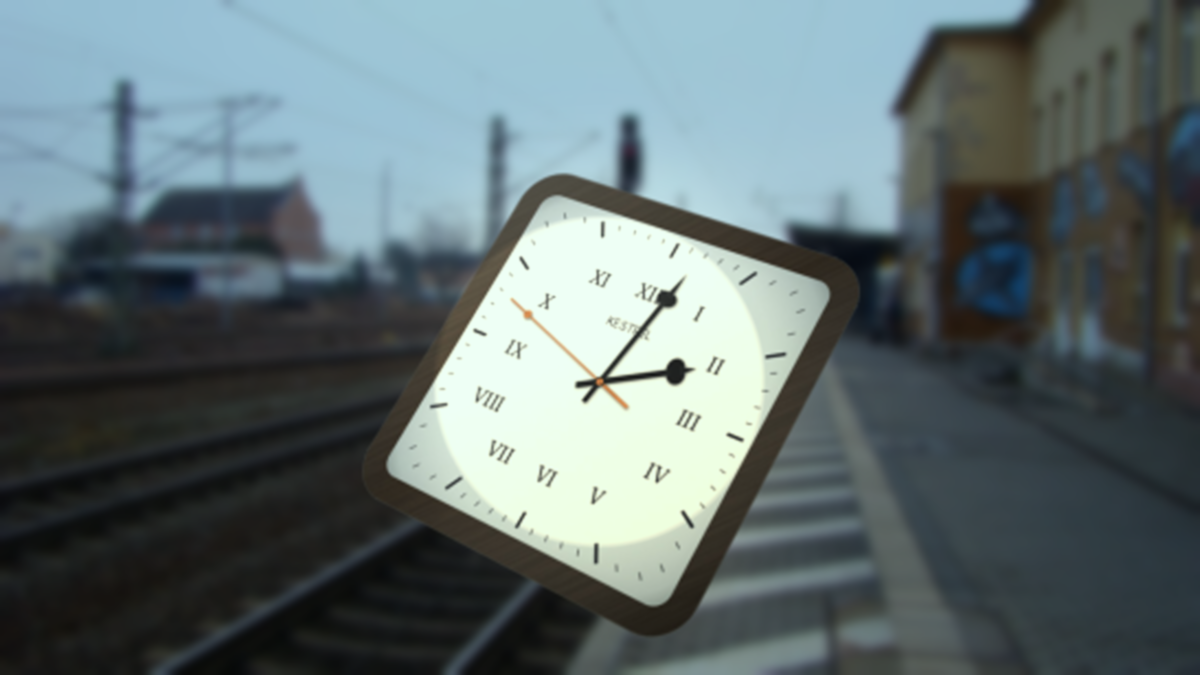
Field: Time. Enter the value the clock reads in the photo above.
2:01:48
